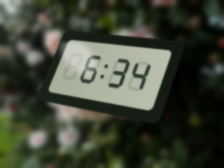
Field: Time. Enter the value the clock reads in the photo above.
6:34
